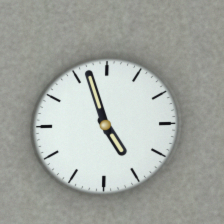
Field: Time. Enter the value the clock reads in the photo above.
4:57
